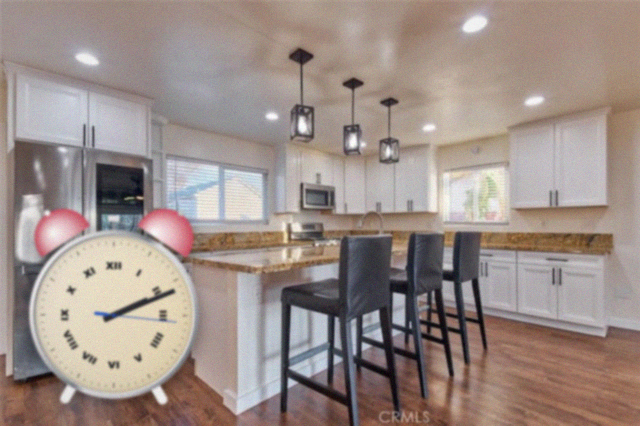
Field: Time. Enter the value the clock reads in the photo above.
2:11:16
